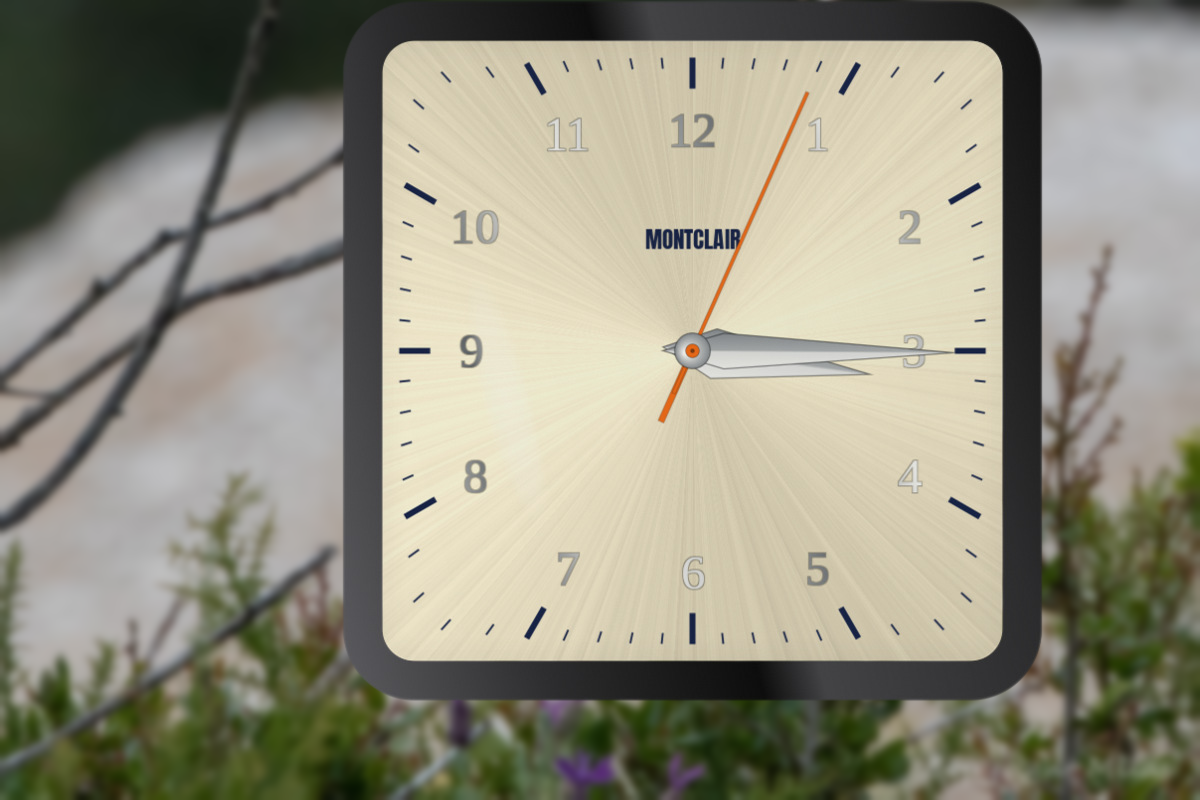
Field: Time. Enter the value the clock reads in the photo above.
3:15:04
